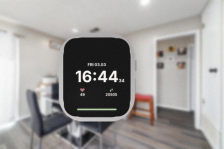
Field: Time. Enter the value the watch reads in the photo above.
16:44
